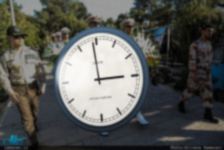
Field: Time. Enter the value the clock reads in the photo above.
2:59
